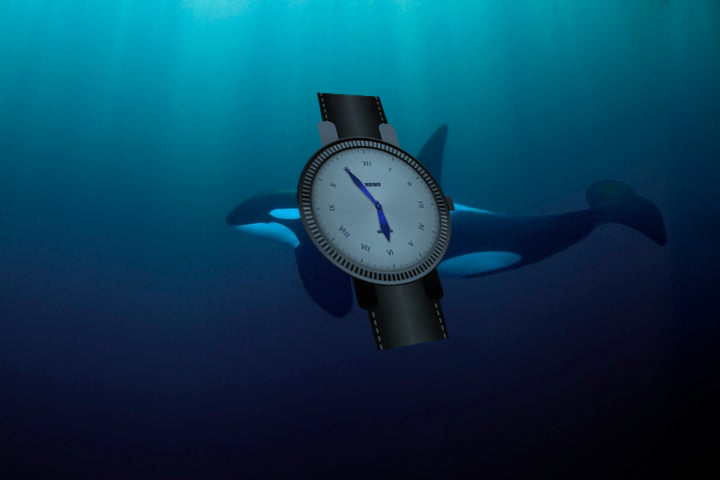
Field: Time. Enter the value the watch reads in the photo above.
5:55
